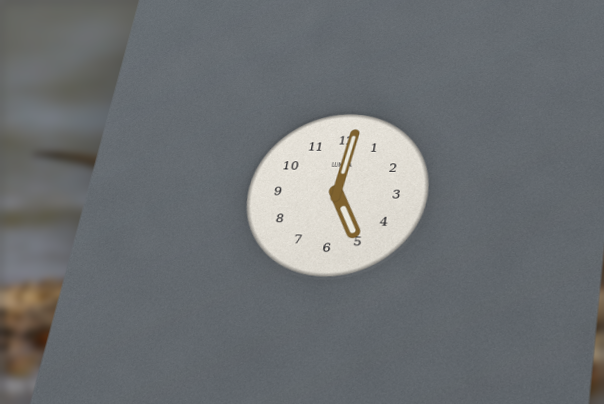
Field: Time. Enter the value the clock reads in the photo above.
5:01
